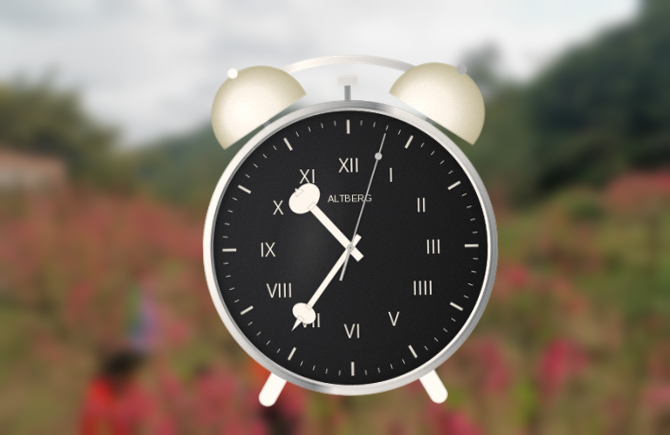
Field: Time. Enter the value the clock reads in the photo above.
10:36:03
